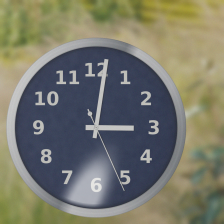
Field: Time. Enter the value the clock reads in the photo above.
3:01:26
